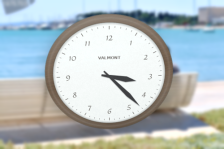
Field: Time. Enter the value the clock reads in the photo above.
3:23
